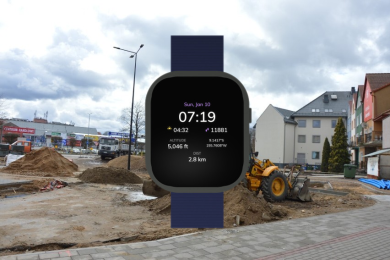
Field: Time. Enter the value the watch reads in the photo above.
7:19
